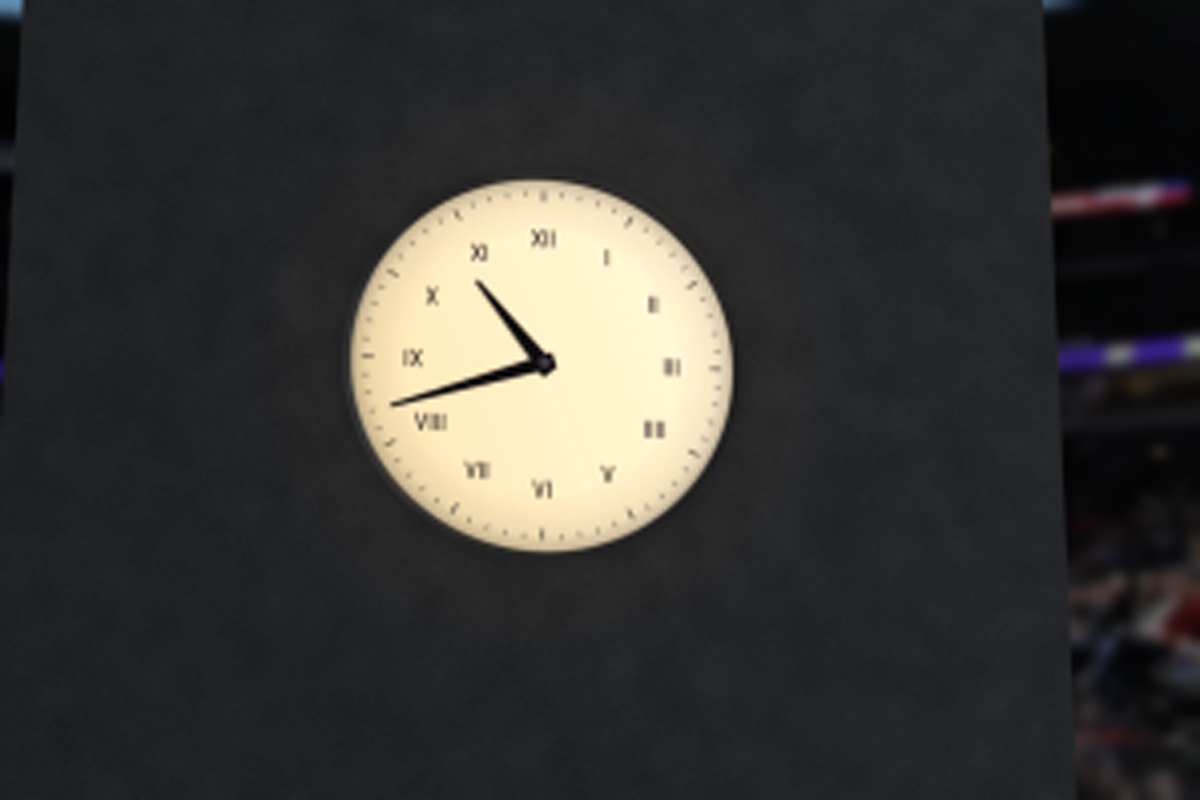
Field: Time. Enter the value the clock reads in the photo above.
10:42
